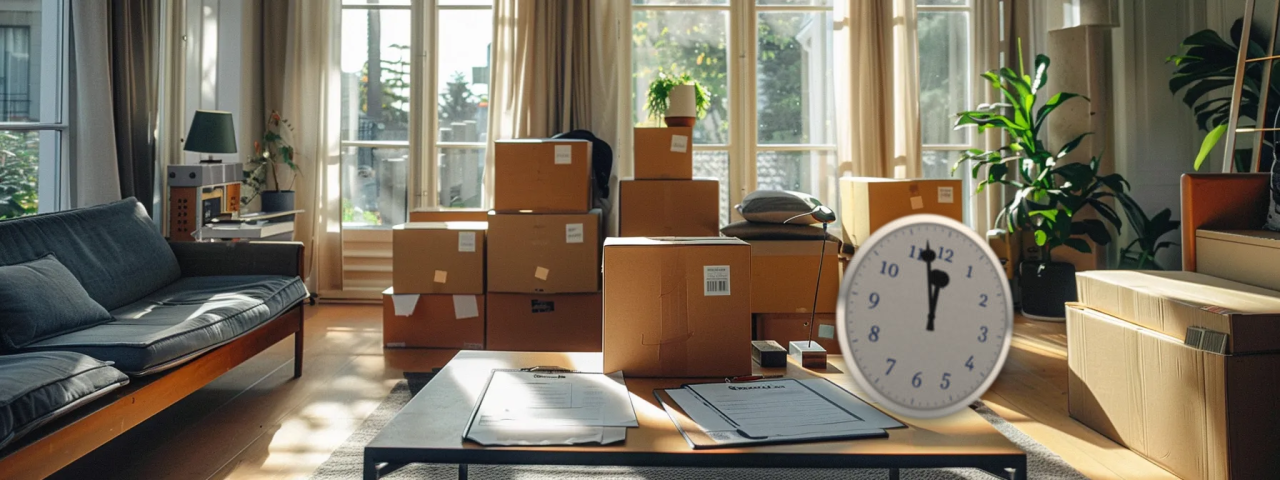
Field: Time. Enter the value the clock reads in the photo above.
11:57
